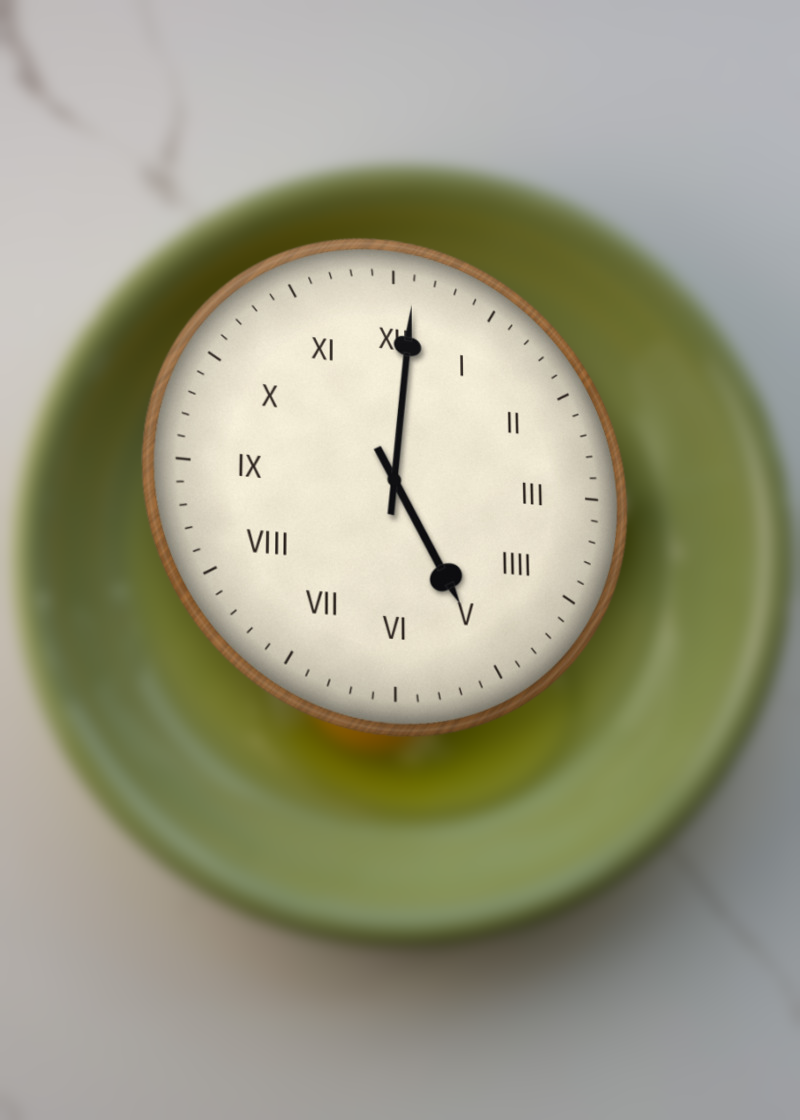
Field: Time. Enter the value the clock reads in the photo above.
5:01
